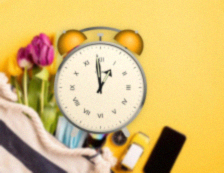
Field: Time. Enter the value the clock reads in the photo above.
12:59
